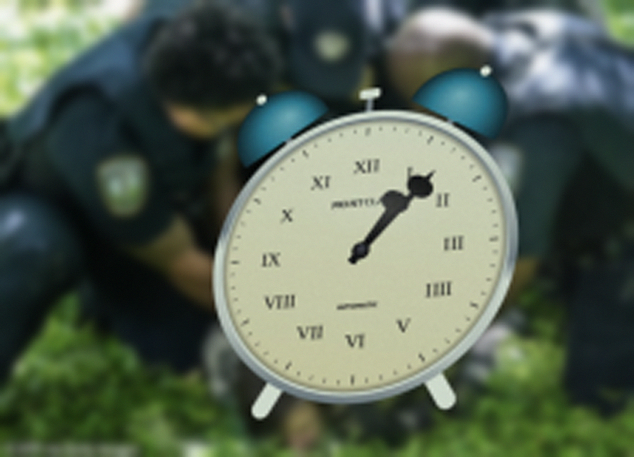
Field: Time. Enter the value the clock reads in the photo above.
1:07
